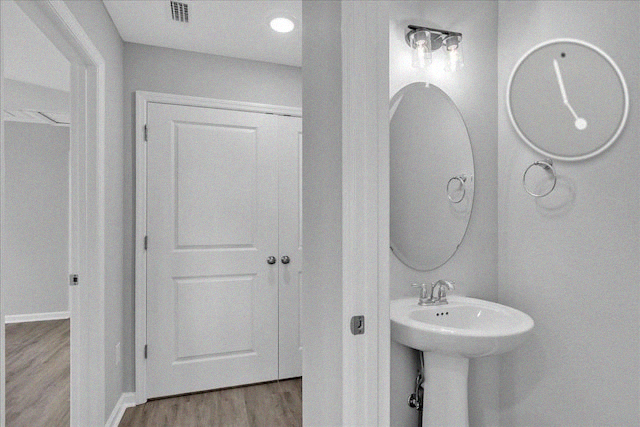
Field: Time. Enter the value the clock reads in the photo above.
4:58
